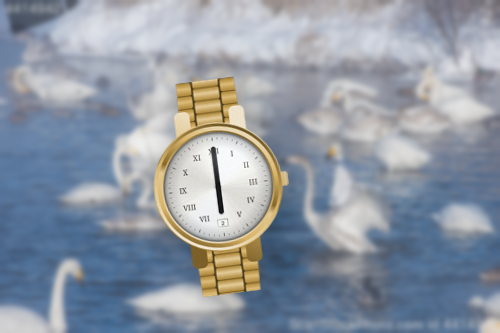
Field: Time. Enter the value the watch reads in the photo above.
6:00
